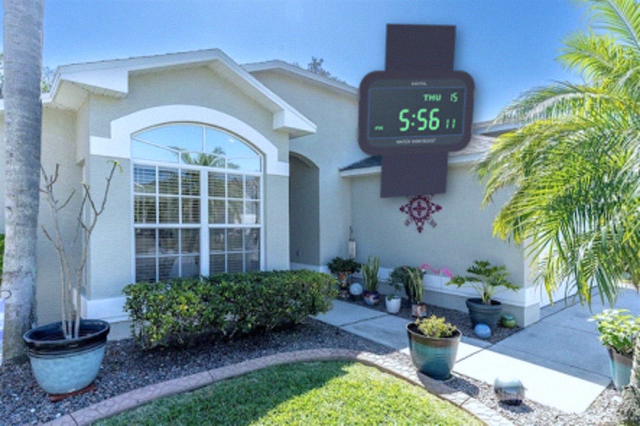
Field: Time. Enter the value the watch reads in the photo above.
5:56:11
